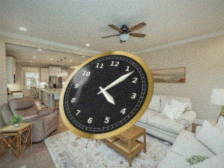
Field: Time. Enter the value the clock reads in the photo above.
4:07
